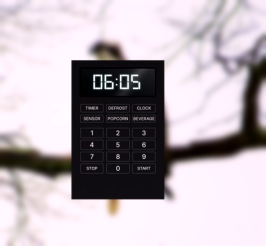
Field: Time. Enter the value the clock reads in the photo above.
6:05
